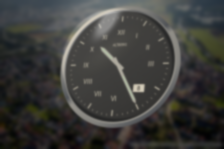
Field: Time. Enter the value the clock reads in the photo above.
10:25
